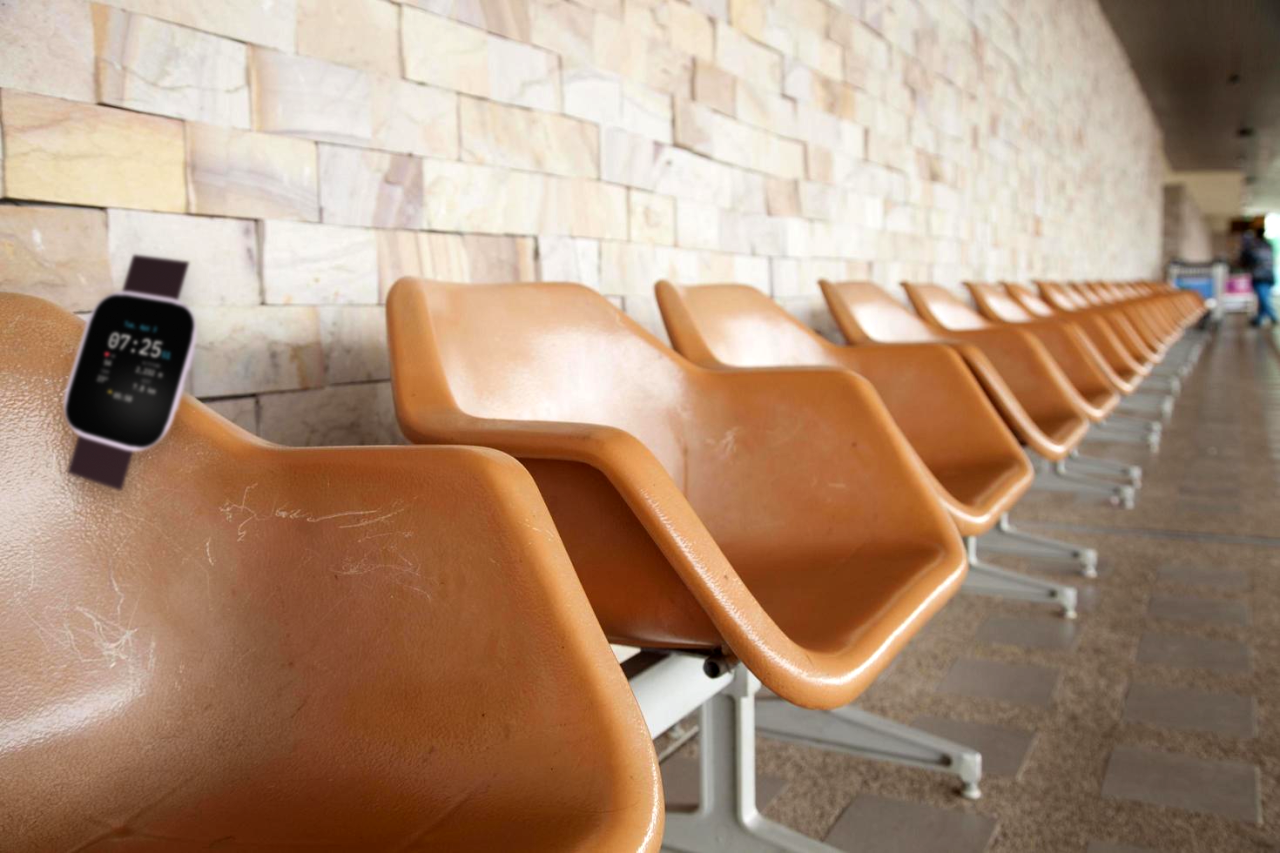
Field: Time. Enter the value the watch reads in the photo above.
7:25
